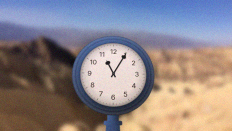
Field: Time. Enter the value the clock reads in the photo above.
11:05
